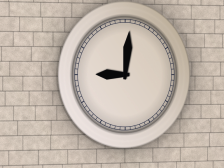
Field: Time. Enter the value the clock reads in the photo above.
9:01
